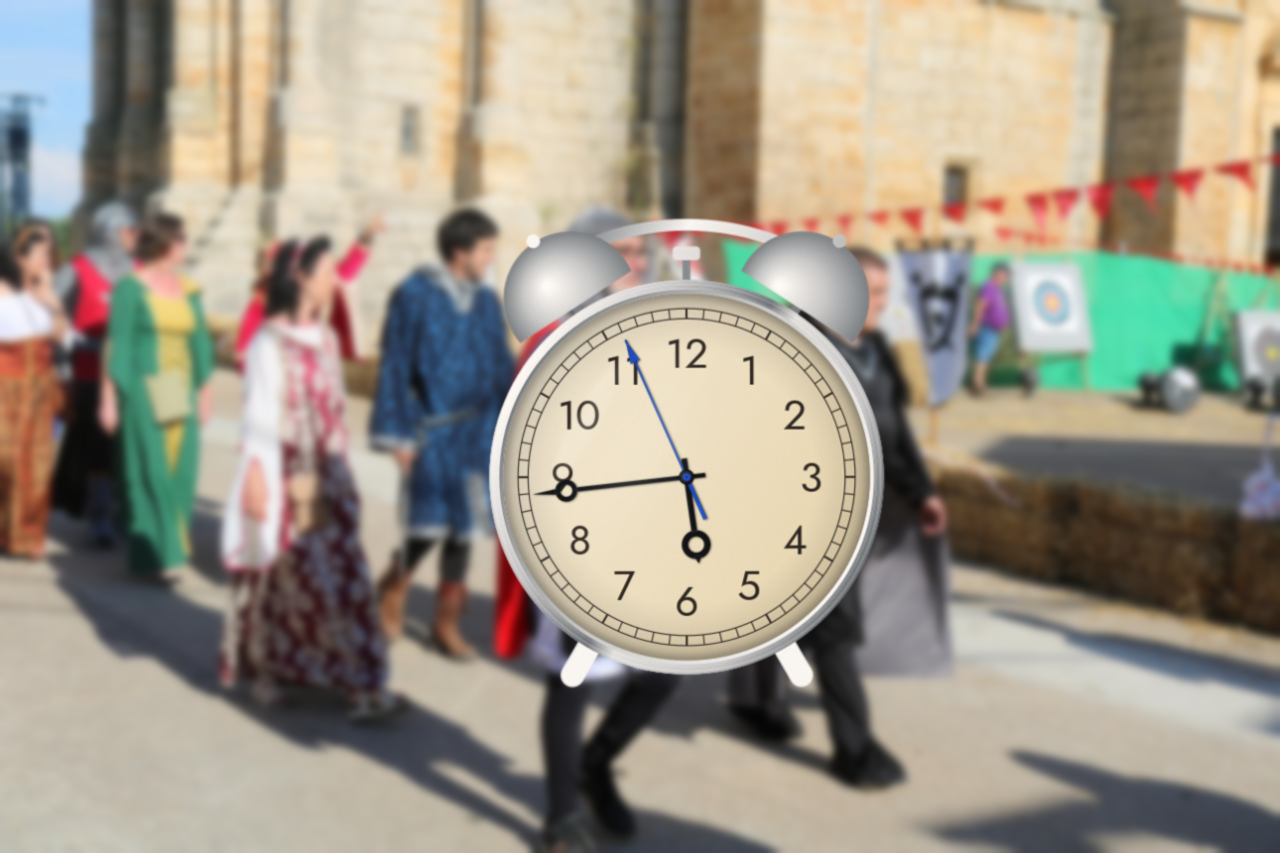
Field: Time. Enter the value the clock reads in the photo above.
5:43:56
